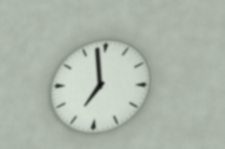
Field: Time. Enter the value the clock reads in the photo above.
6:58
